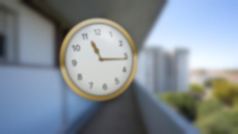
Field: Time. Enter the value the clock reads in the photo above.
11:16
